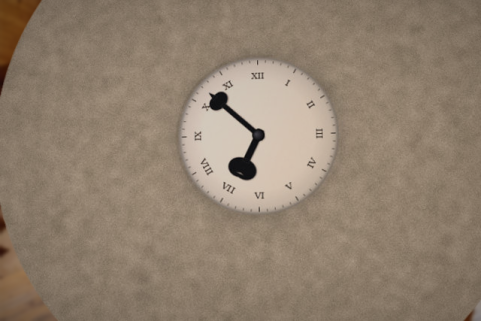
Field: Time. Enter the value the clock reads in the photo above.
6:52
